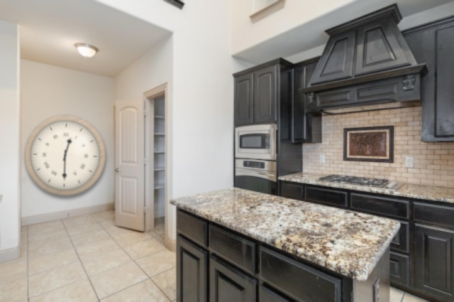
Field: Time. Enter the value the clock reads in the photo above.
12:30
